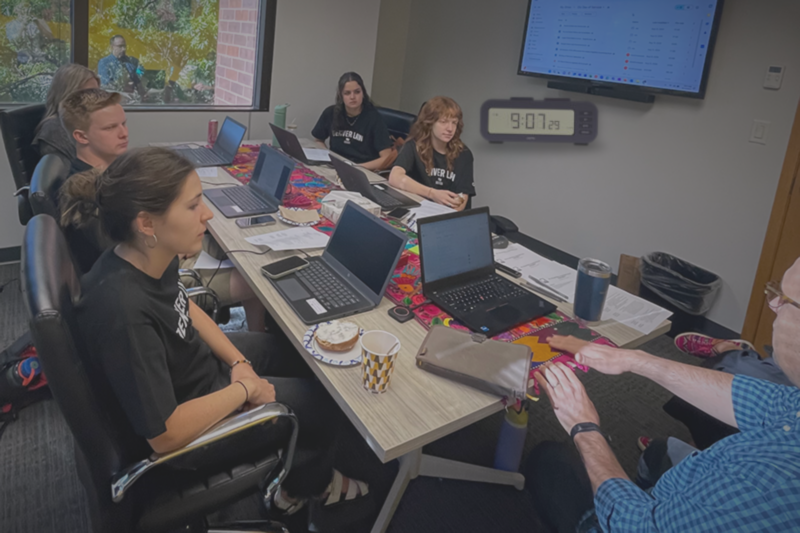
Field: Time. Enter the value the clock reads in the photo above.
9:07
